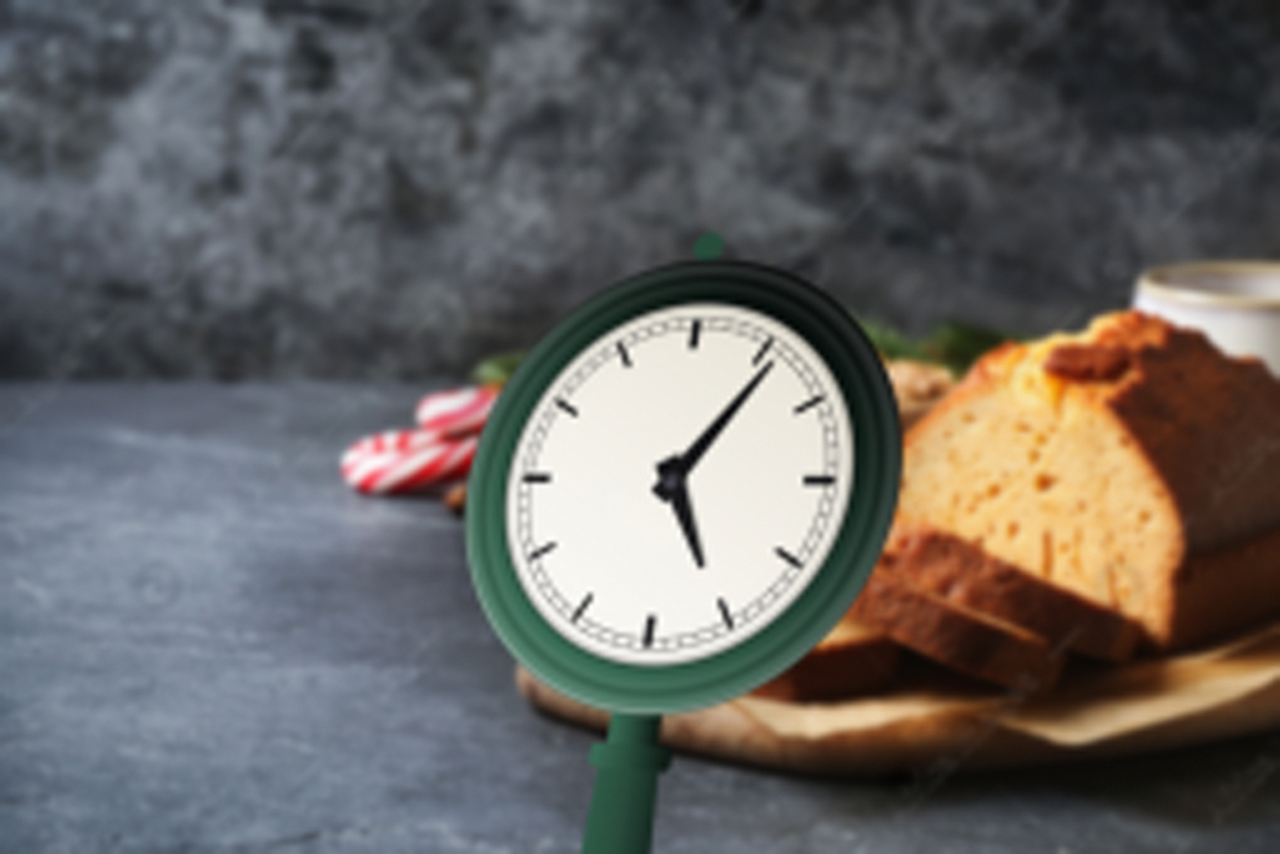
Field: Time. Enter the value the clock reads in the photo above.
5:06
